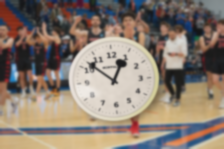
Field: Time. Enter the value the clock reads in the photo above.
12:52
